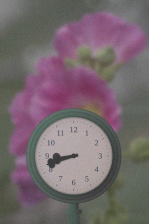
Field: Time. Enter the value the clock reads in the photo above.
8:42
